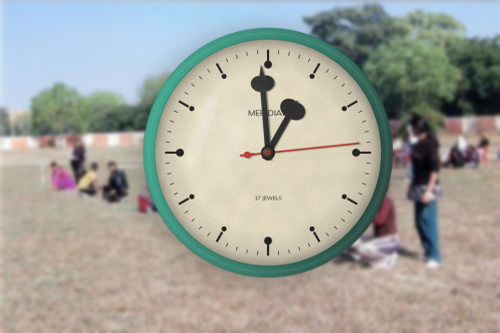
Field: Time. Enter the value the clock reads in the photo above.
12:59:14
